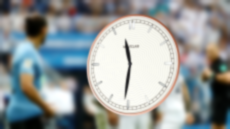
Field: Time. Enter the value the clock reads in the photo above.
11:31
